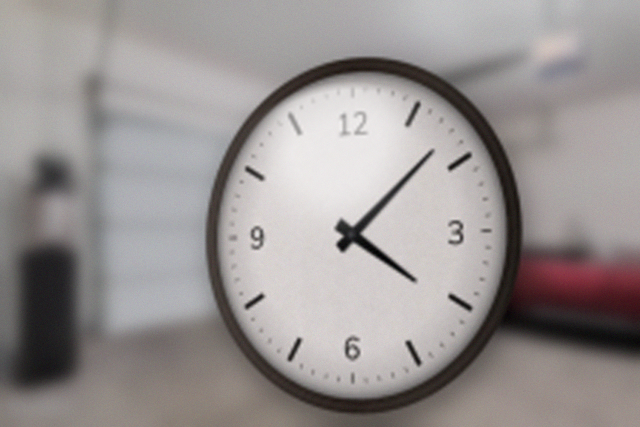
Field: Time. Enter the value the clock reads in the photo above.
4:08
